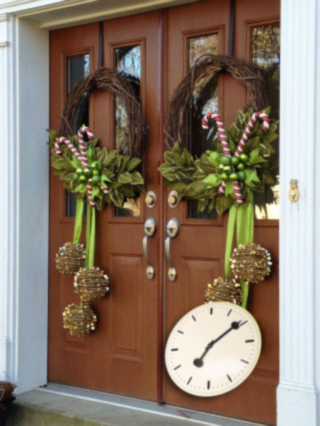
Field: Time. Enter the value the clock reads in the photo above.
7:09
